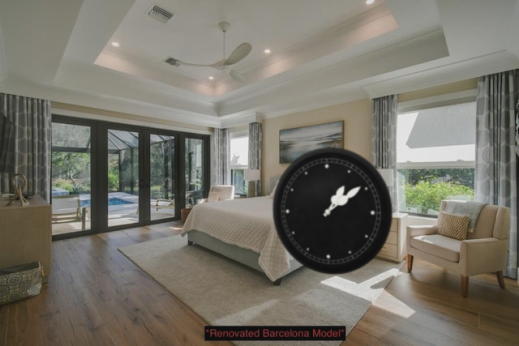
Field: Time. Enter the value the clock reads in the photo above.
1:09
